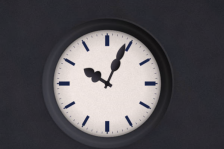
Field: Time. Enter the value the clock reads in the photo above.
10:04
